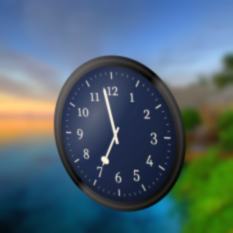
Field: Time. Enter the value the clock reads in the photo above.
6:58
